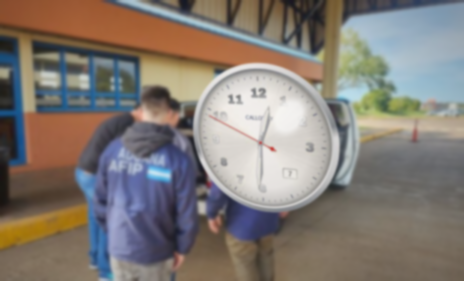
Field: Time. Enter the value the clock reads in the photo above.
12:30:49
